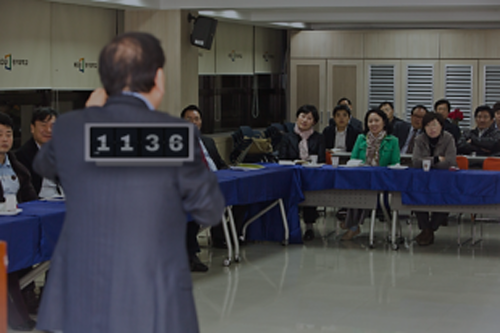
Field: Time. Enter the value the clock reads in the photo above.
11:36
